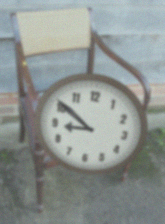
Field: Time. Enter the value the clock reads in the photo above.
8:51
